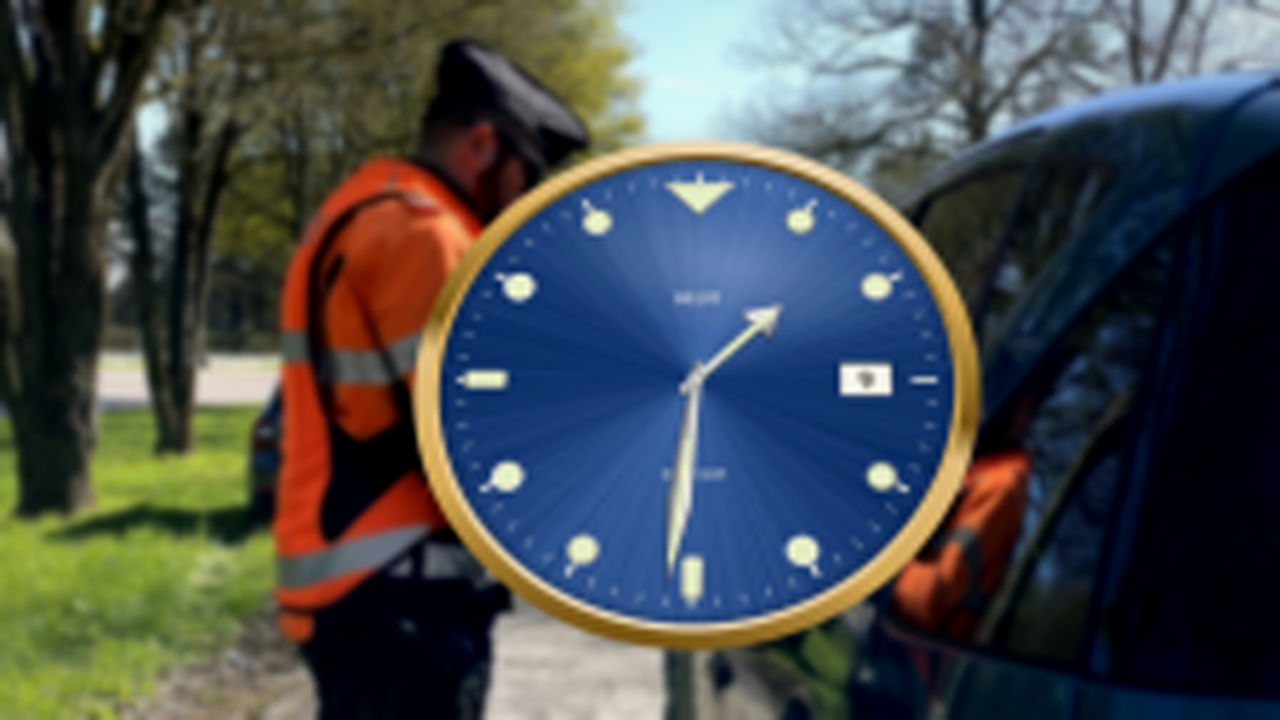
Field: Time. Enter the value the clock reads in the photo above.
1:31
